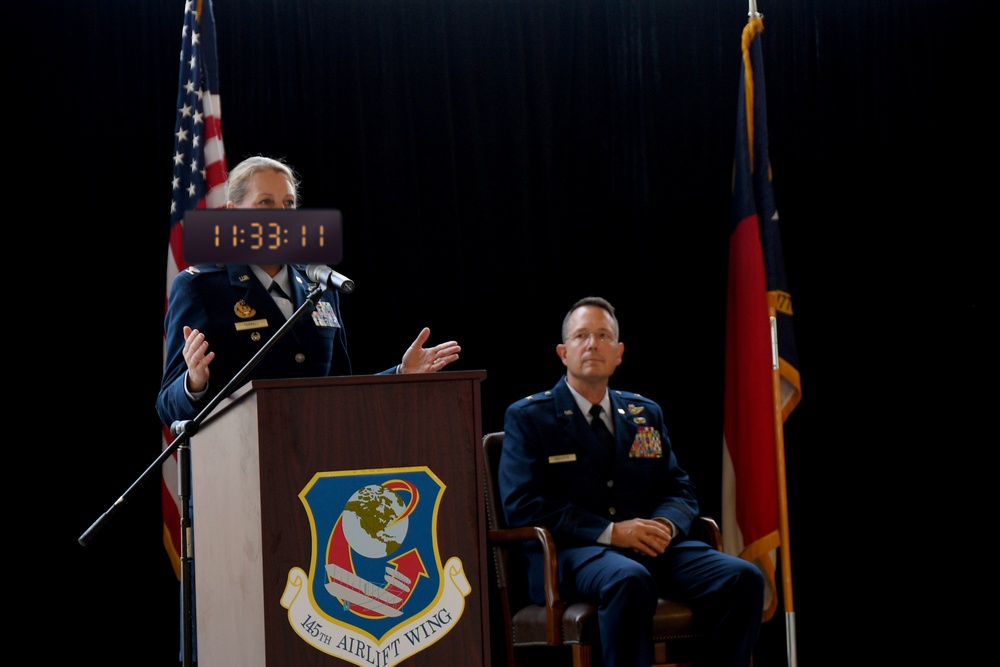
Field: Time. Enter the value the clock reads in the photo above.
11:33:11
